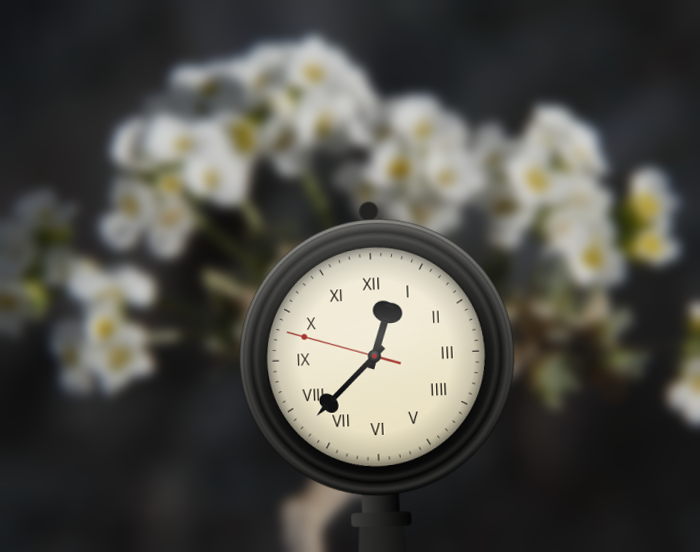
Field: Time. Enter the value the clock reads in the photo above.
12:37:48
